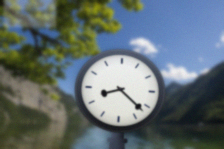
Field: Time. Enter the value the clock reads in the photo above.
8:22
